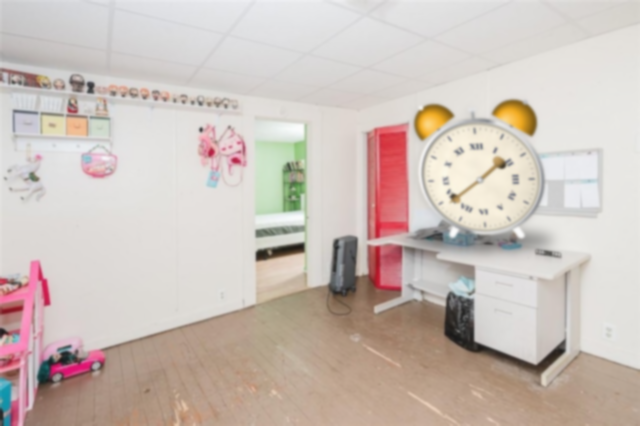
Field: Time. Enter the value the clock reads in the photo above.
1:39
